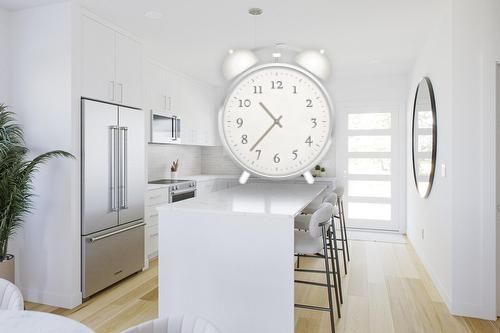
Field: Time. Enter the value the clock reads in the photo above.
10:37
